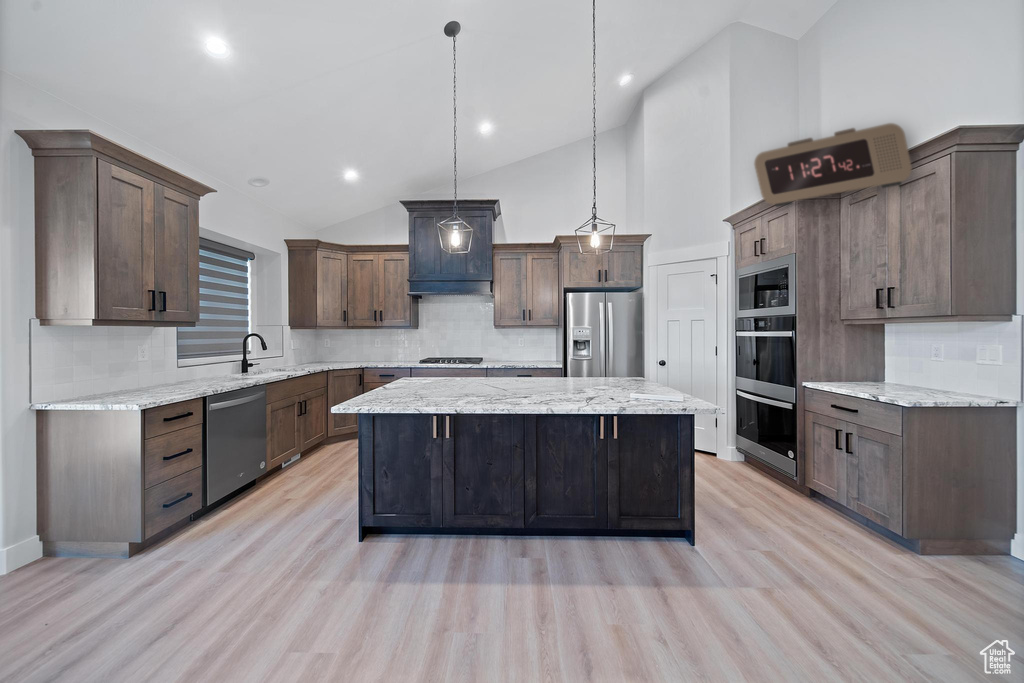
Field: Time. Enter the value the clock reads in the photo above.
11:27:42
